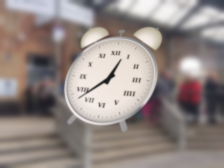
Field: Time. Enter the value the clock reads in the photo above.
12:38
